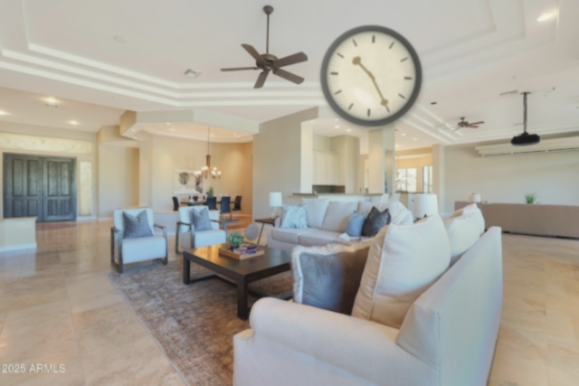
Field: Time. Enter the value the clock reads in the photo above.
10:25
